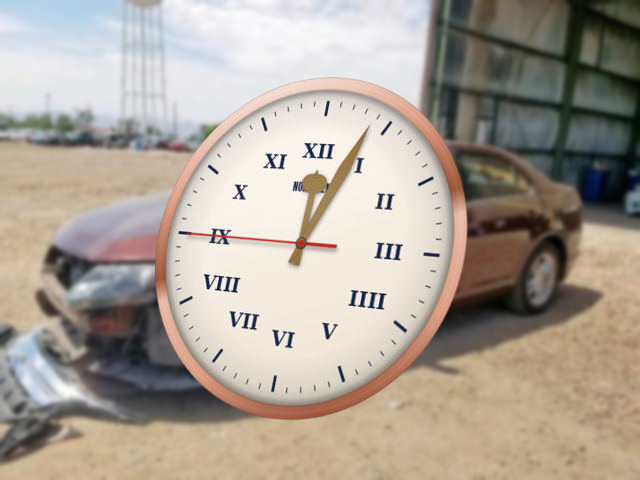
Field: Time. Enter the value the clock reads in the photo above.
12:03:45
